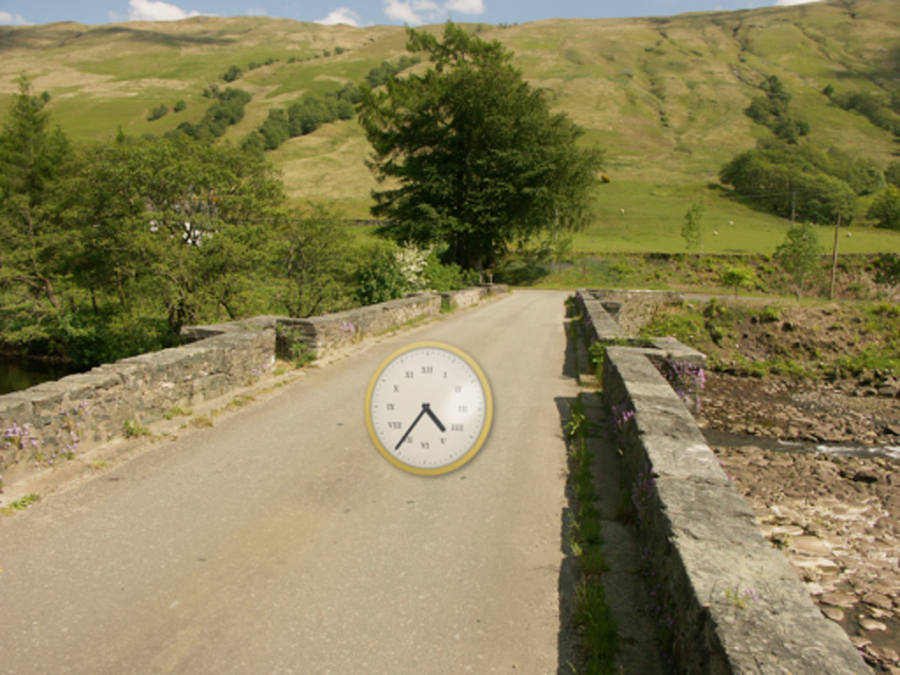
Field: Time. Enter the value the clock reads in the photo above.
4:36
